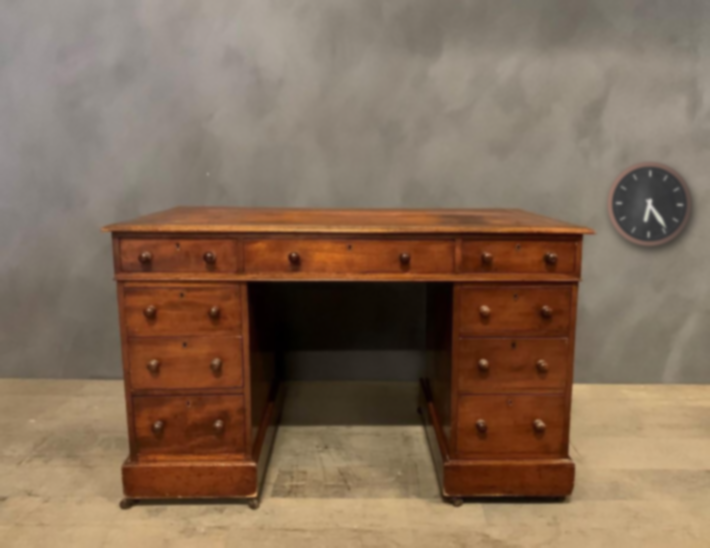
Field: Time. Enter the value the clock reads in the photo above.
6:24
